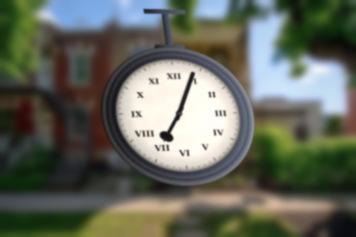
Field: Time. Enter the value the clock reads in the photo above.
7:04
